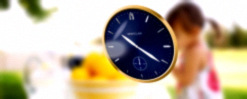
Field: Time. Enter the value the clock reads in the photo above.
10:21
